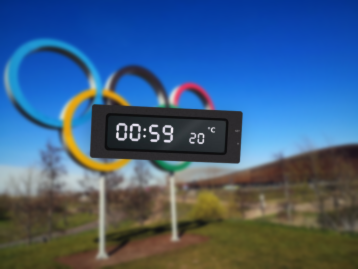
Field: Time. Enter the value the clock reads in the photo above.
0:59
